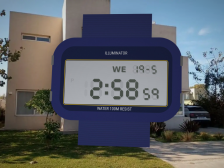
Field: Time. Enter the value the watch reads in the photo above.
2:58:59
